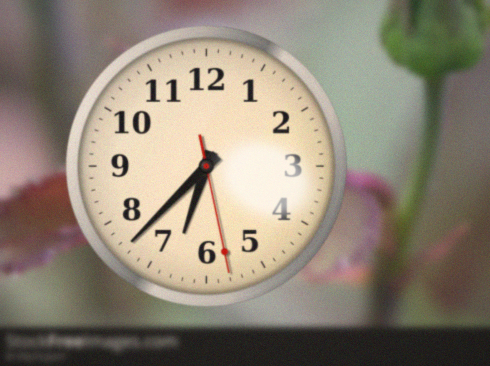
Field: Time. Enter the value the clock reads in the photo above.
6:37:28
